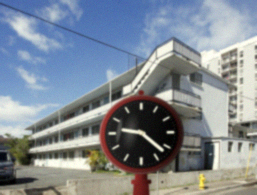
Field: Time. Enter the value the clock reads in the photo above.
9:22
